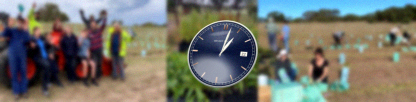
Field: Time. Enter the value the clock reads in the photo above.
1:02
